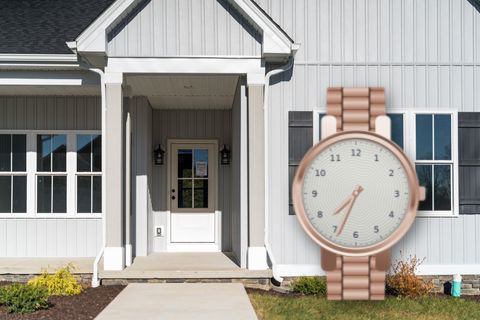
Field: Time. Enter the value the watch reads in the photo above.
7:34
